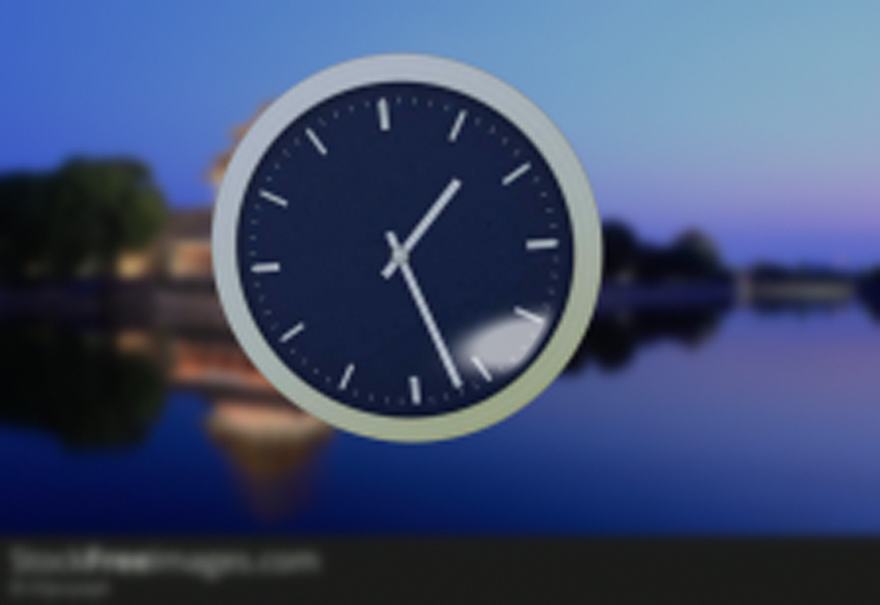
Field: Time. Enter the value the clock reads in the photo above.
1:27
